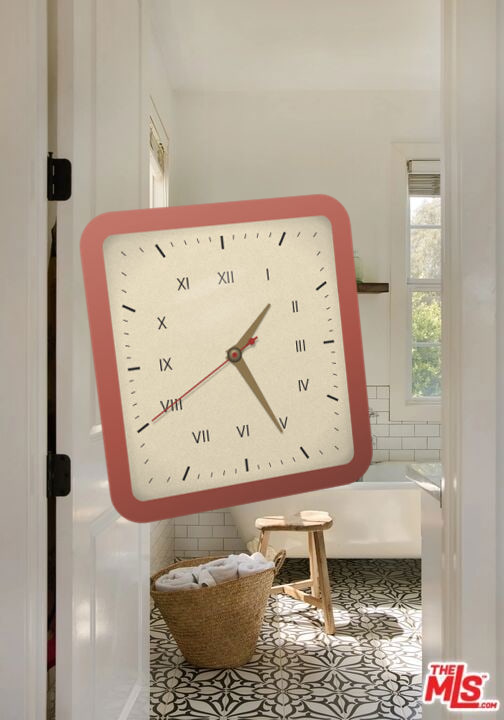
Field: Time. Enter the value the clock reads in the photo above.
1:25:40
